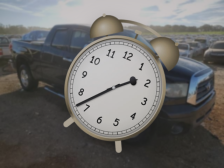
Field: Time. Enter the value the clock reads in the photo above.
1:37
